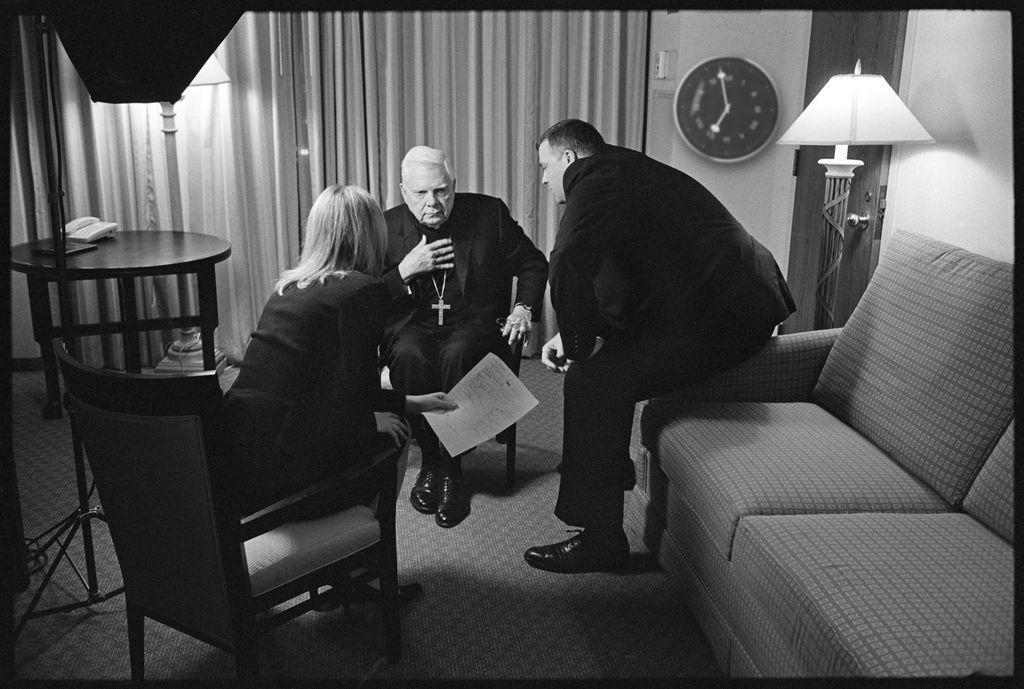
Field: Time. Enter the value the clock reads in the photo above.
6:58
